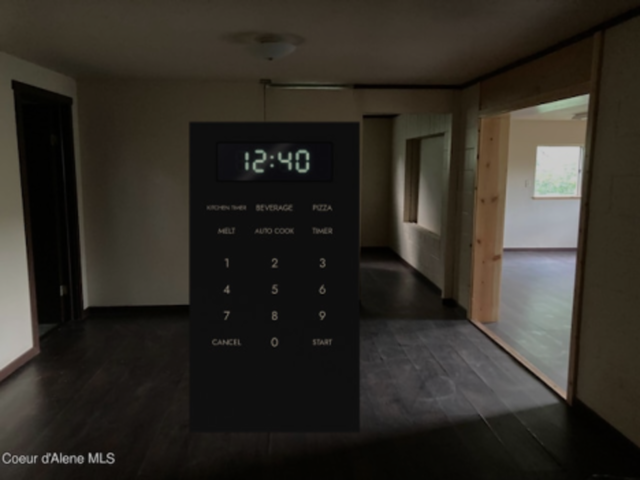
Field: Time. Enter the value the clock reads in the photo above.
12:40
